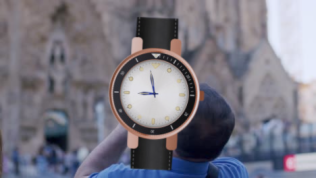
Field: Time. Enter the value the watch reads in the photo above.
8:58
